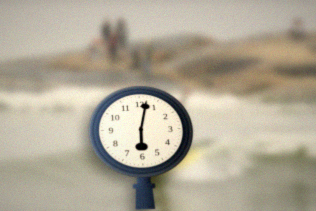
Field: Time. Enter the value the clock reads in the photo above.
6:02
